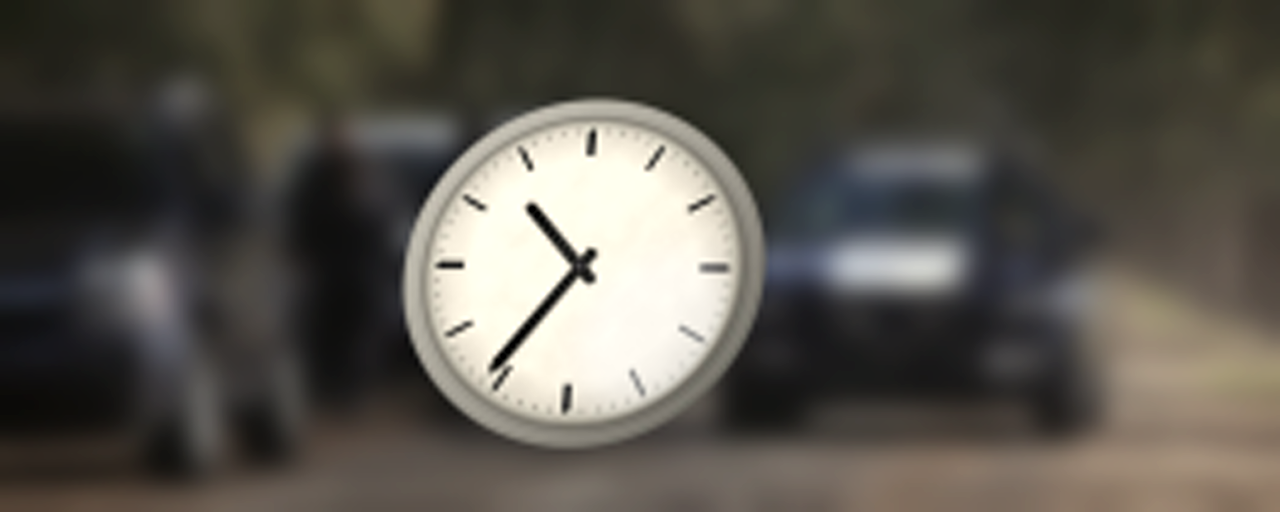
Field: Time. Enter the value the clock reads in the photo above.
10:36
